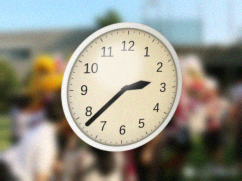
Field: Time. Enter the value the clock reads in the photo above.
2:38
